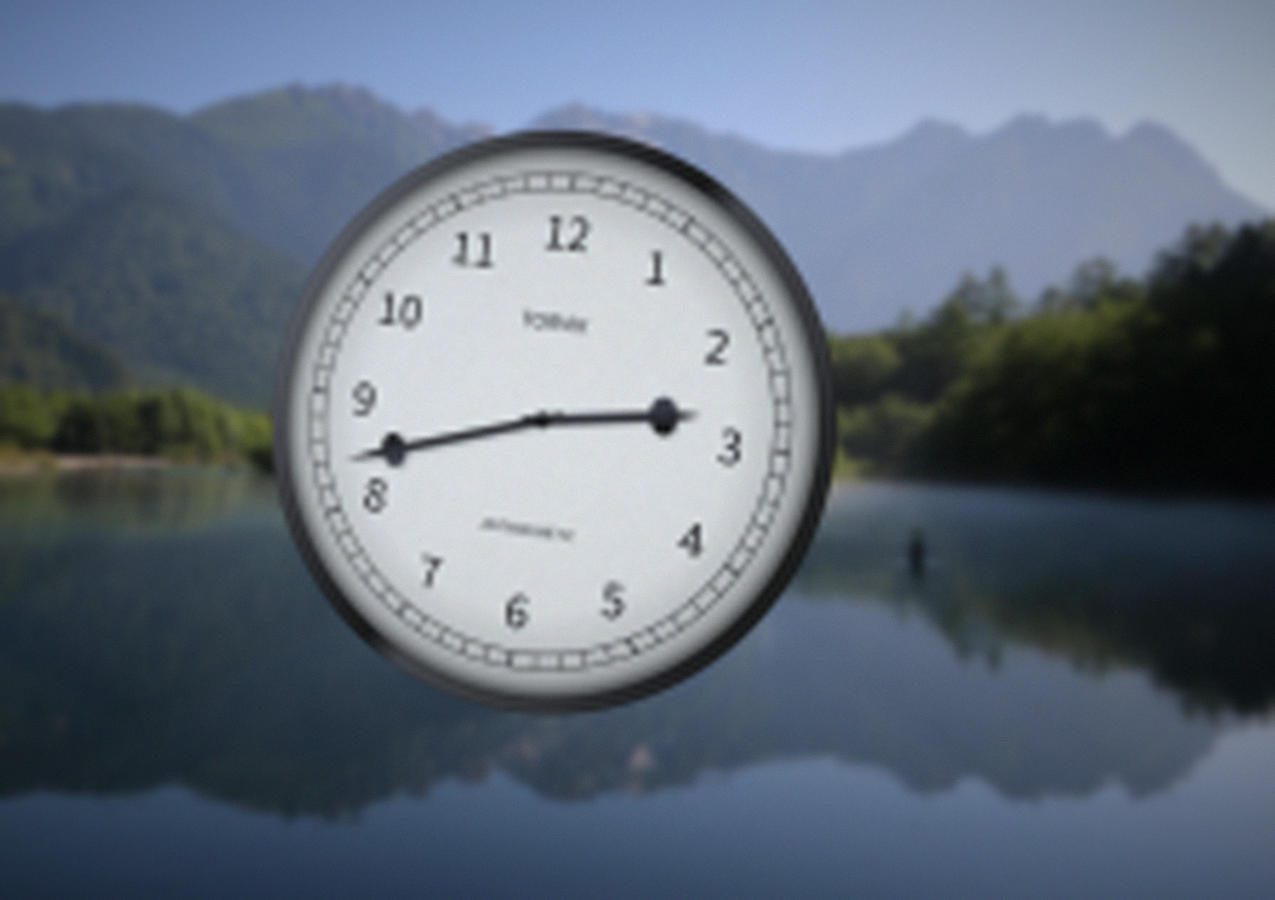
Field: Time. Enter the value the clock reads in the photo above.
2:42
